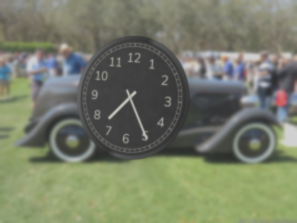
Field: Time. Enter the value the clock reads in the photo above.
7:25
